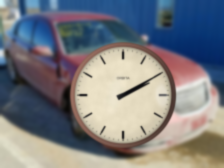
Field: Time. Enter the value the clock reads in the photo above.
2:10
